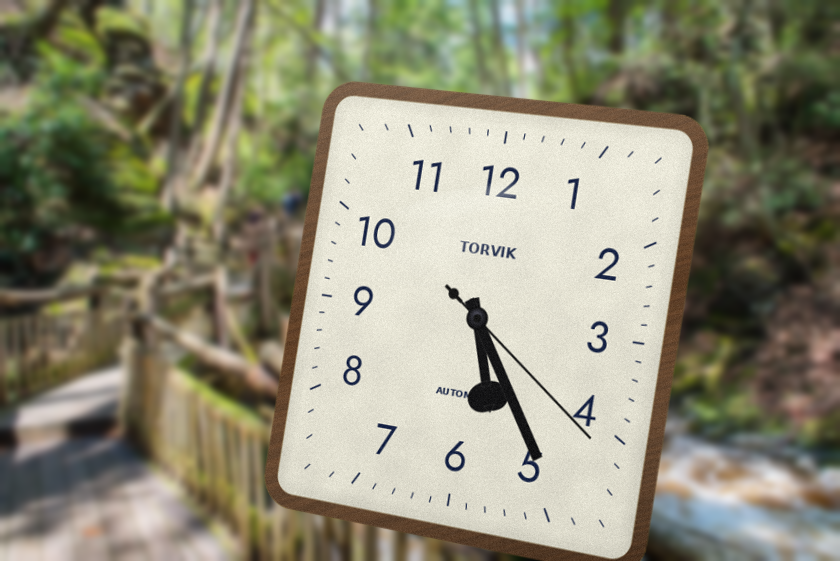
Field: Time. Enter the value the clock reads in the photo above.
5:24:21
